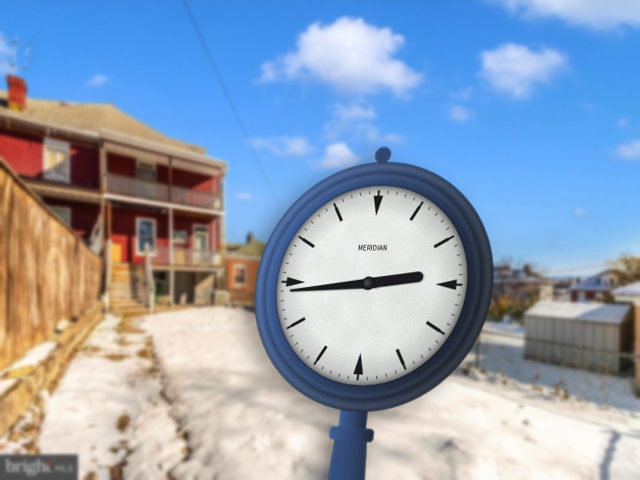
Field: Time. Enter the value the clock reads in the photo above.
2:44
